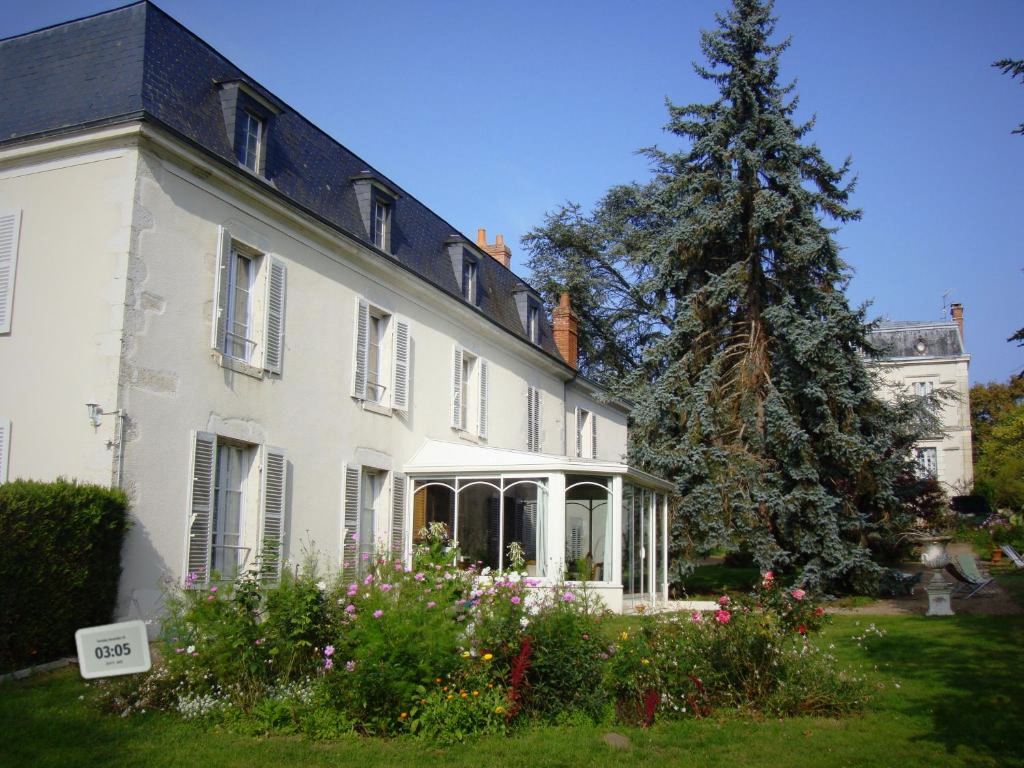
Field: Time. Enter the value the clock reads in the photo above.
3:05
